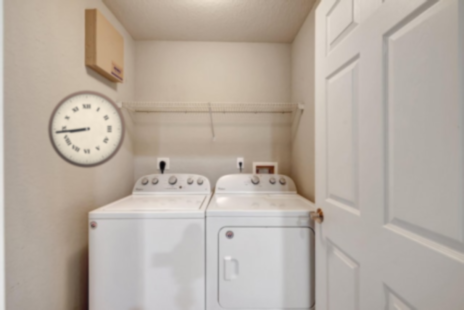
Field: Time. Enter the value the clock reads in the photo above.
8:44
